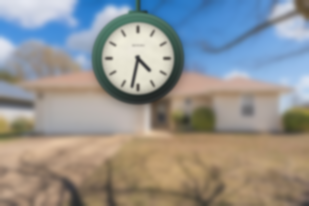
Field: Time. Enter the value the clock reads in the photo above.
4:32
